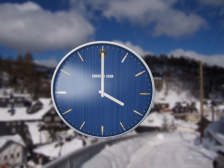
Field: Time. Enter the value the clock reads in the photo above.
4:00
